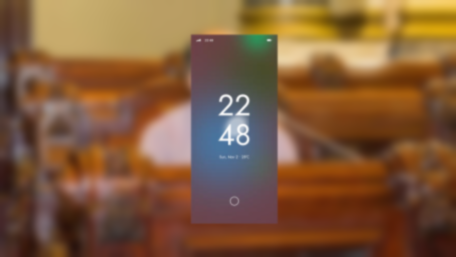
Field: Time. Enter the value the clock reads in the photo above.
22:48
